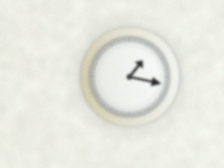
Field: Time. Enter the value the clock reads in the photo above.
1:17
